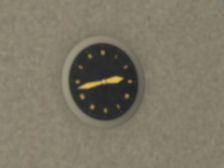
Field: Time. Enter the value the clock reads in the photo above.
2:43
